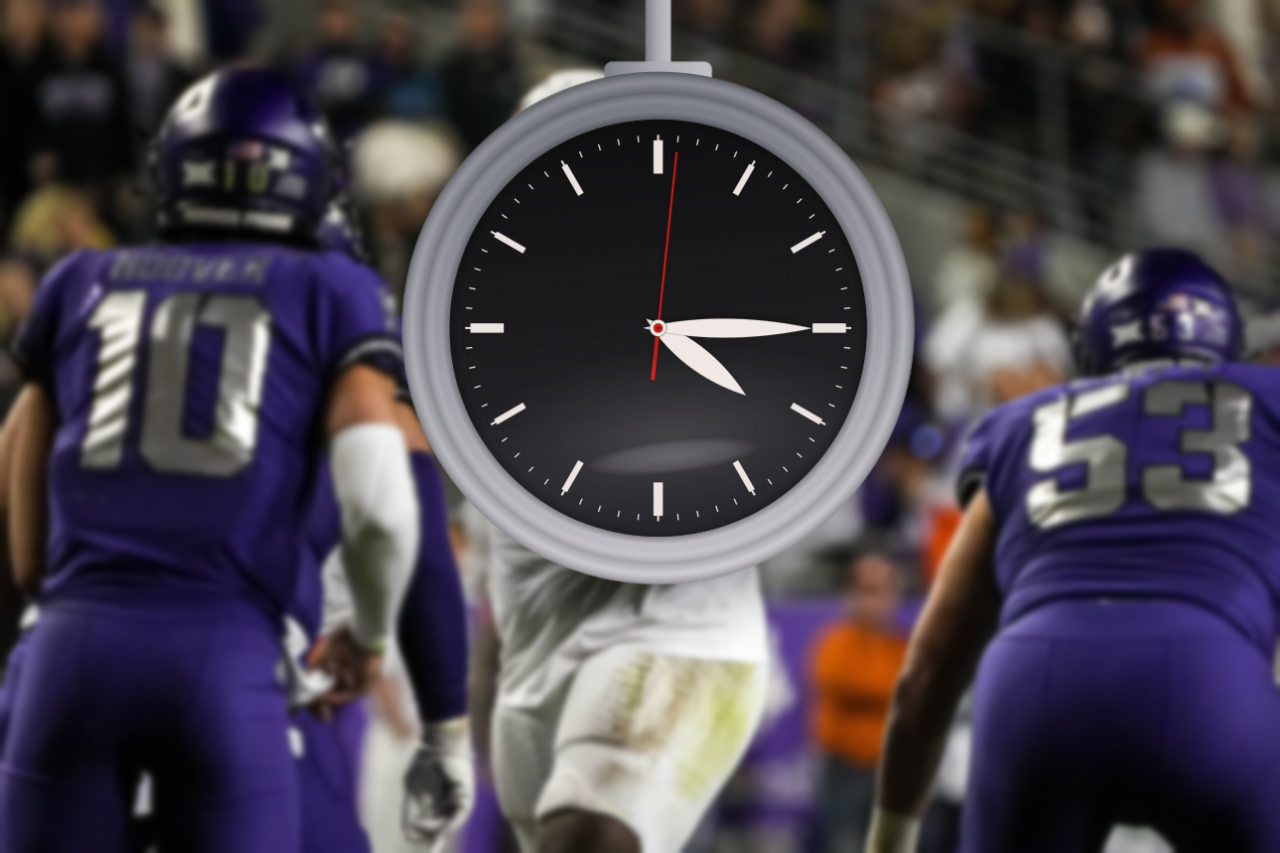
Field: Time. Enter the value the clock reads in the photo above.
4:15:01
